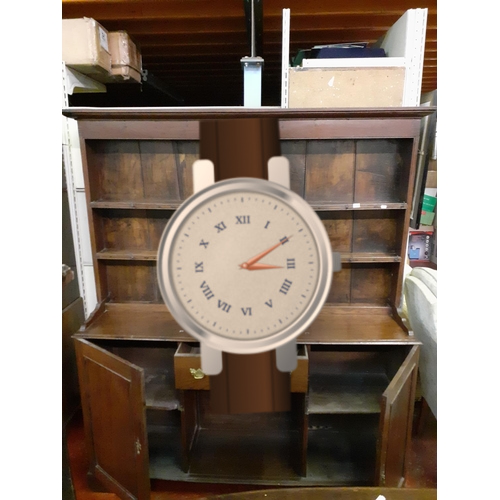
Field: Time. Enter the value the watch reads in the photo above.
3:10
